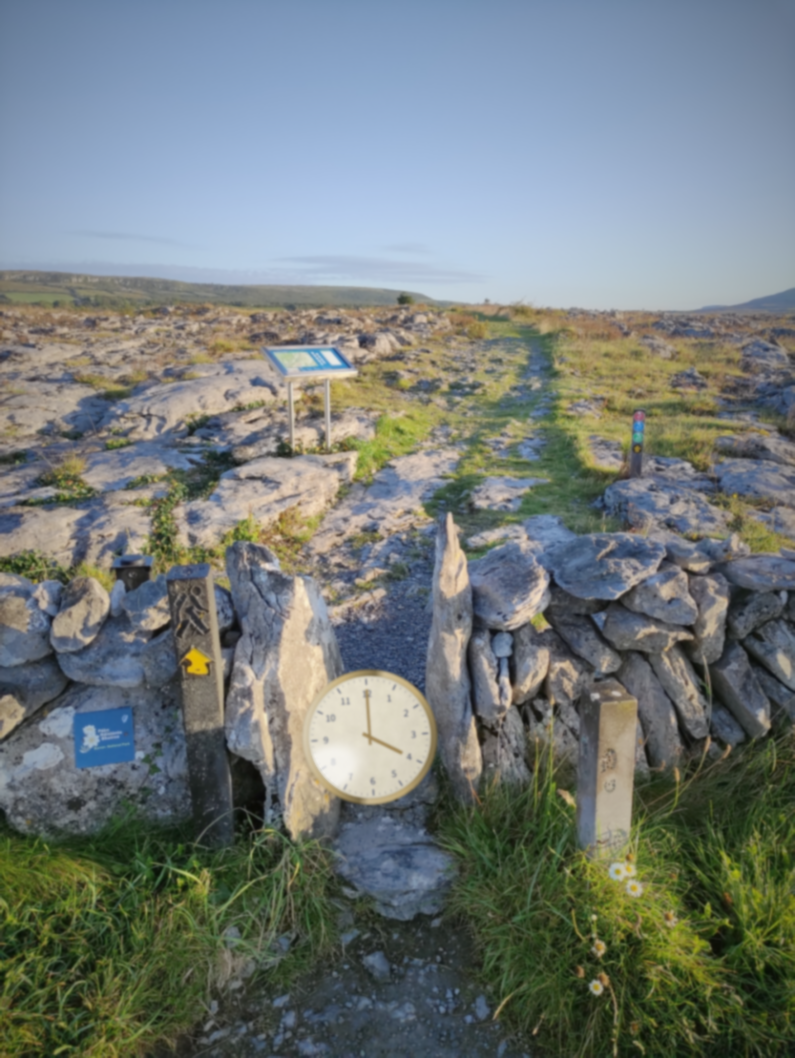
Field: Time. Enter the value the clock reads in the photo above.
4:00
